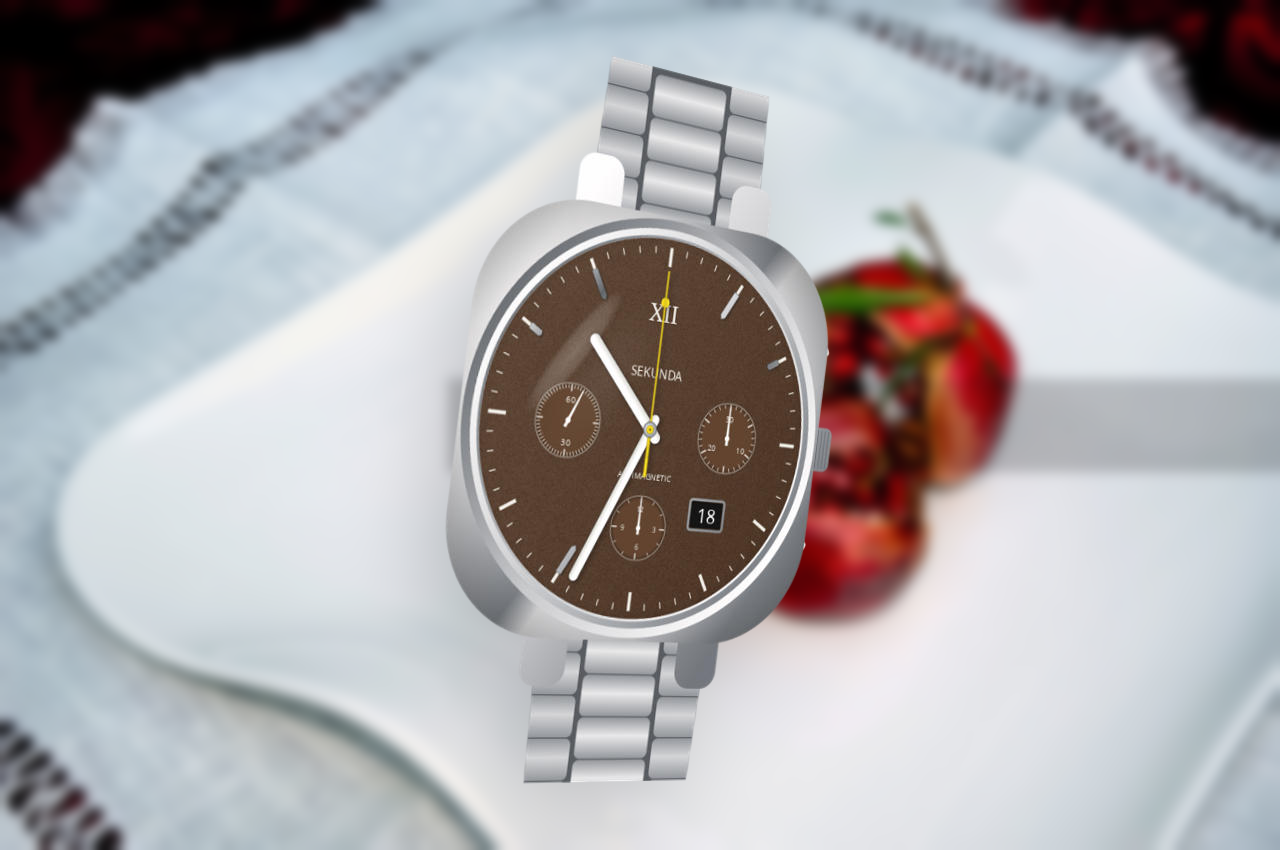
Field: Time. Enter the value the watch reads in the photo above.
10:34:04
